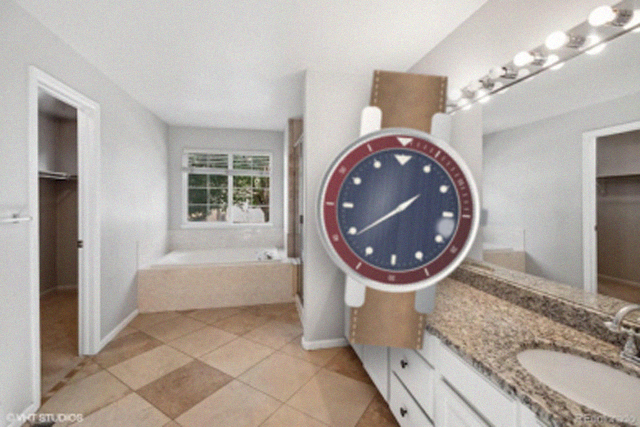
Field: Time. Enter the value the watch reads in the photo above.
1:39
